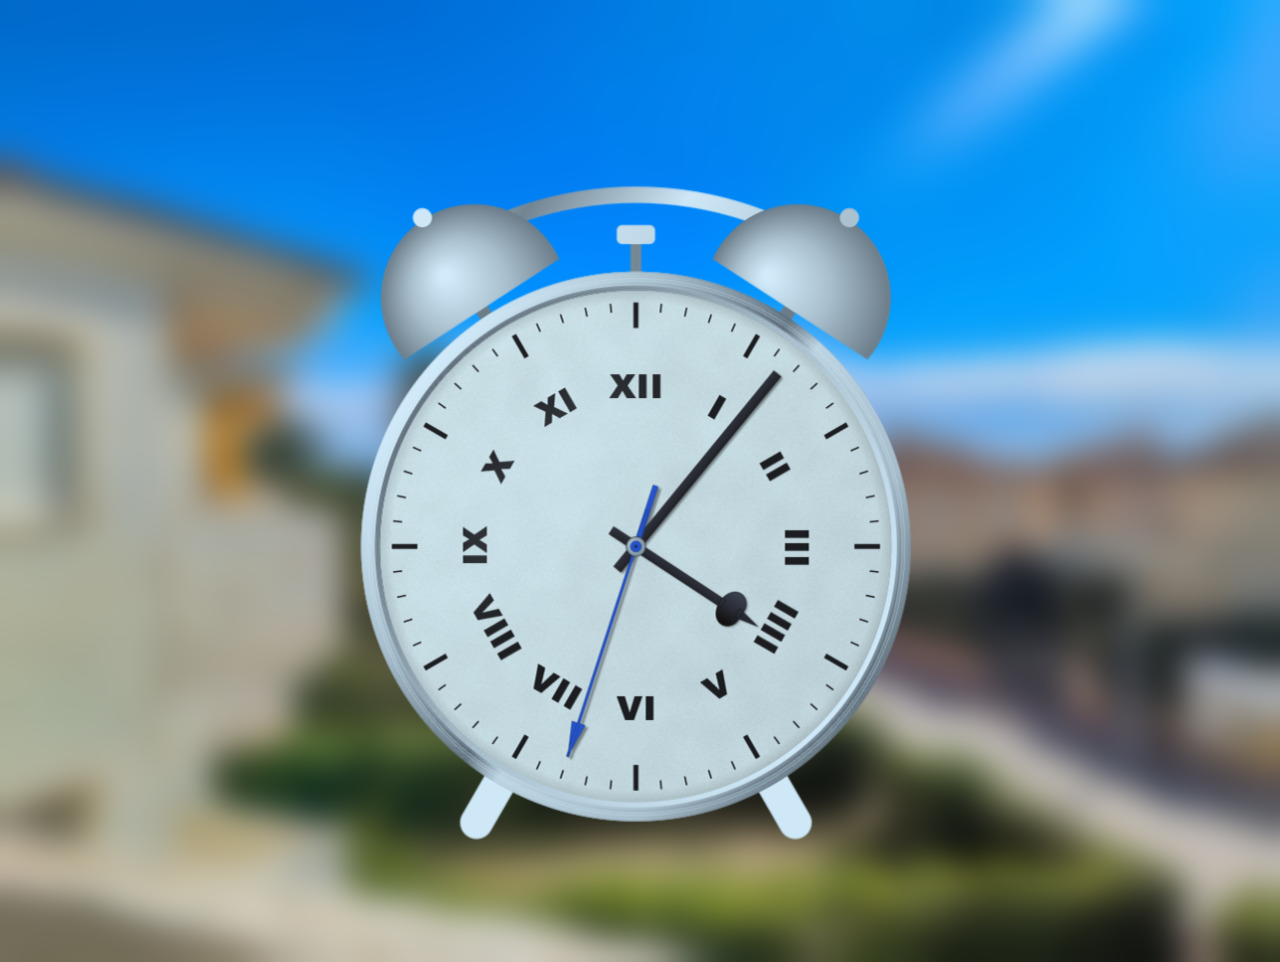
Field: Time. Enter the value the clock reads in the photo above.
4:06:33
